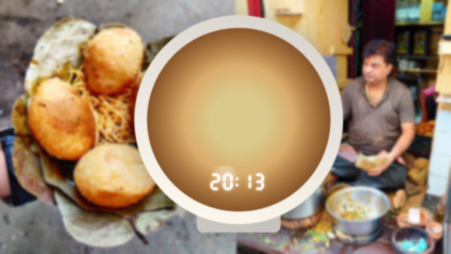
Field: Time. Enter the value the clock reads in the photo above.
20:13
